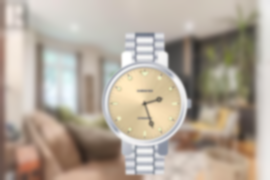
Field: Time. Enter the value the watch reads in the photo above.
2:27
